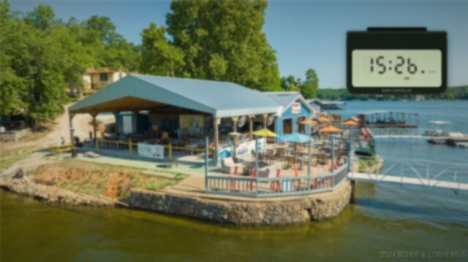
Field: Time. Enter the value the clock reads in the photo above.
15:26
